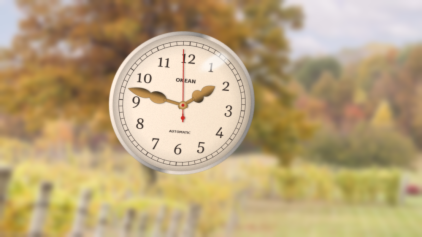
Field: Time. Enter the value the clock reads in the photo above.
1:46:59
